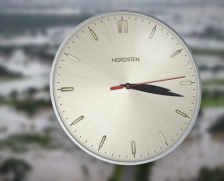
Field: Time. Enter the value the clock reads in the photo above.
3:17:14
